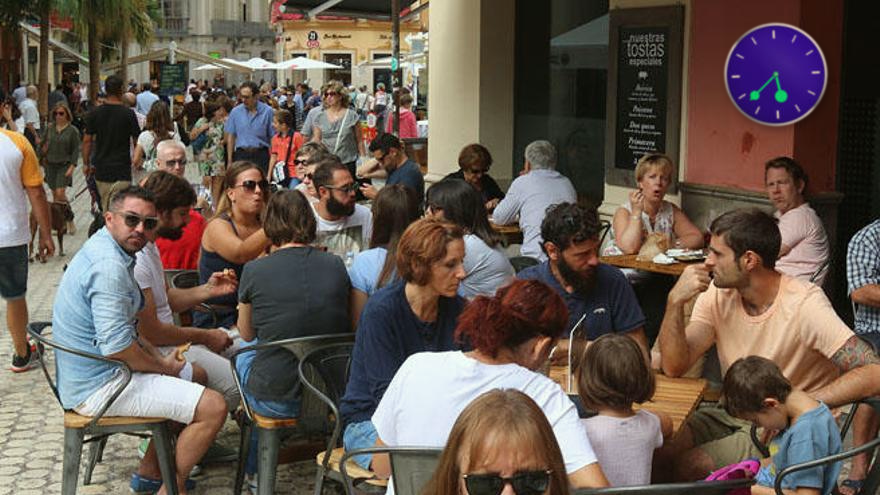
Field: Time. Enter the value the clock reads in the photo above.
5:38
